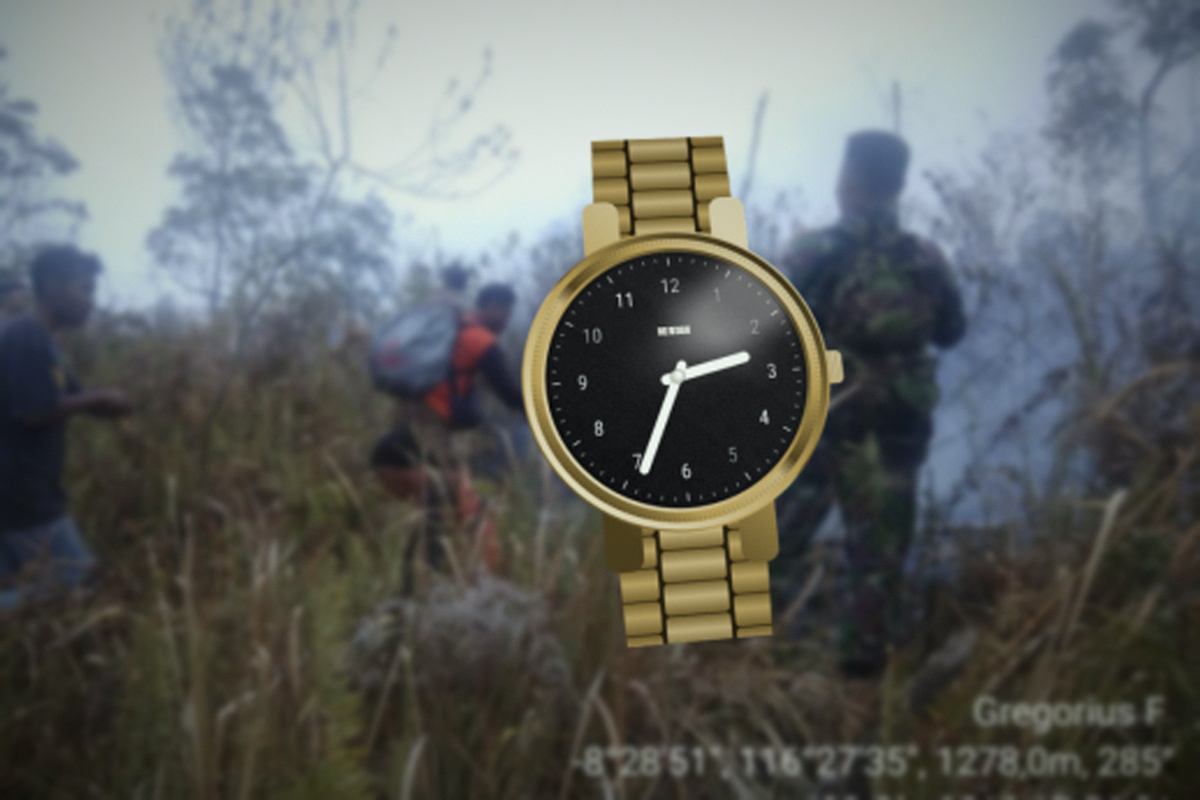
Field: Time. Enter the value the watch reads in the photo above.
2:34
